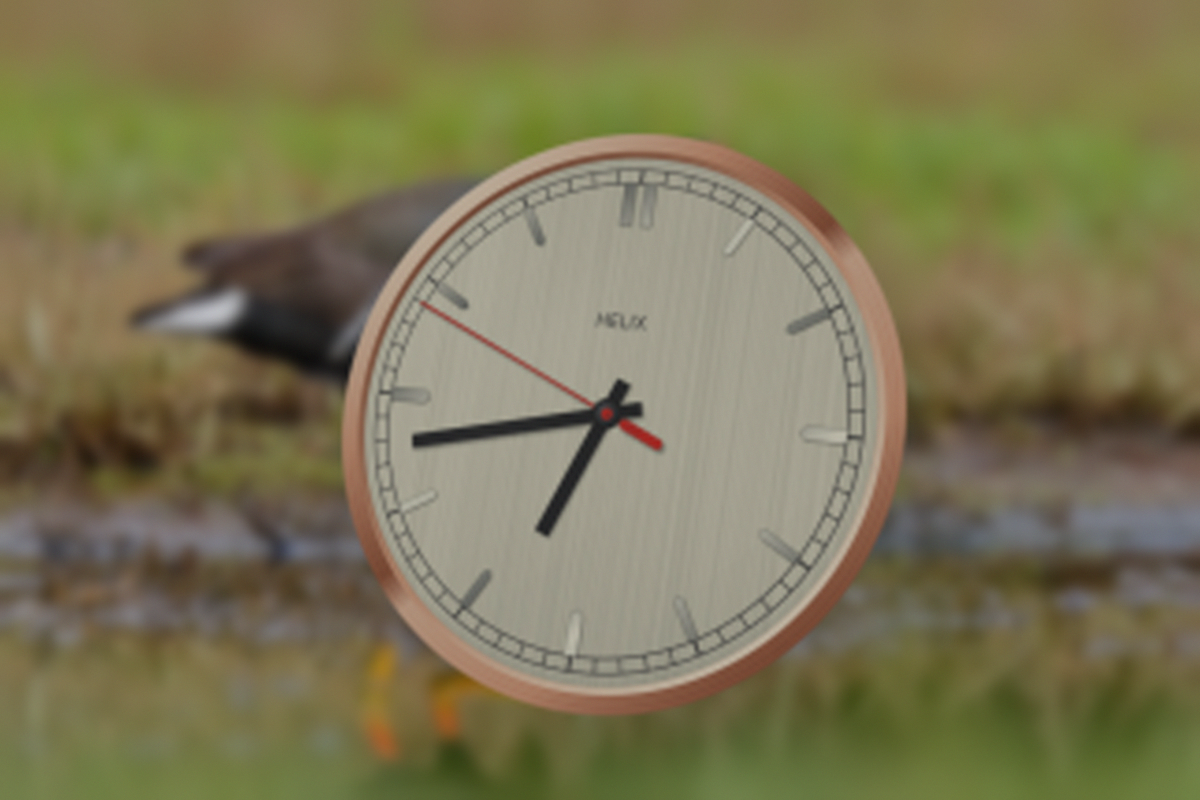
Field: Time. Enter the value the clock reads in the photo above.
6:42:49
